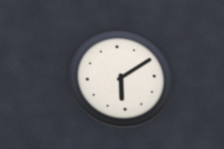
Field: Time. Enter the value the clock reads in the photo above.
6:10
